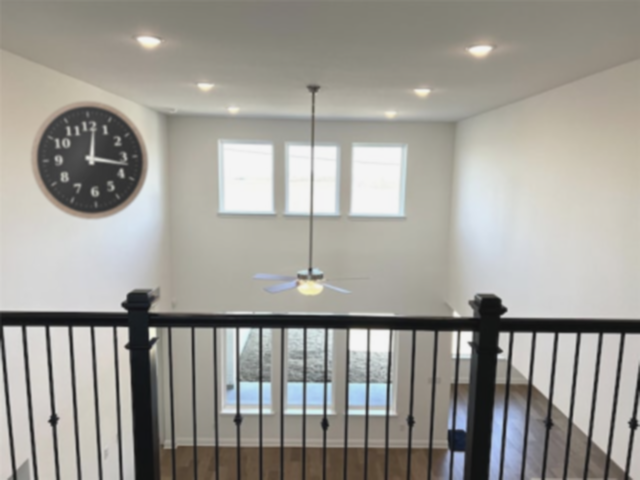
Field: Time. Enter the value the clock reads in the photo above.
12:17
